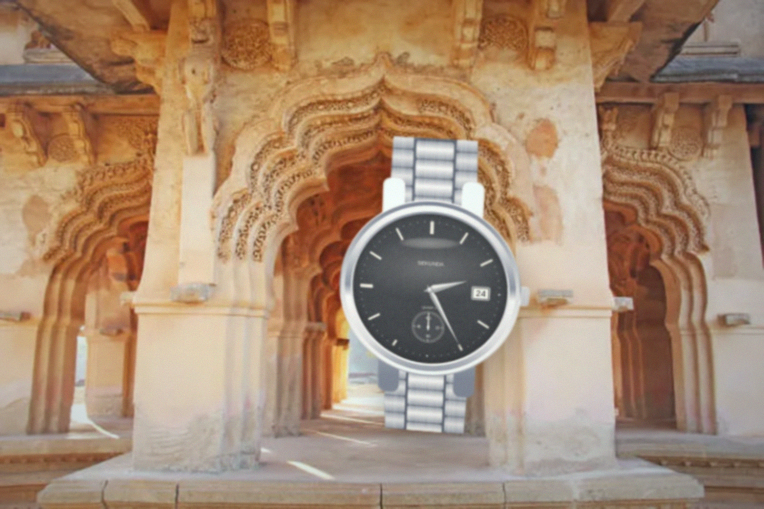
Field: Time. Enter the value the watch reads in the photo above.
2:25
